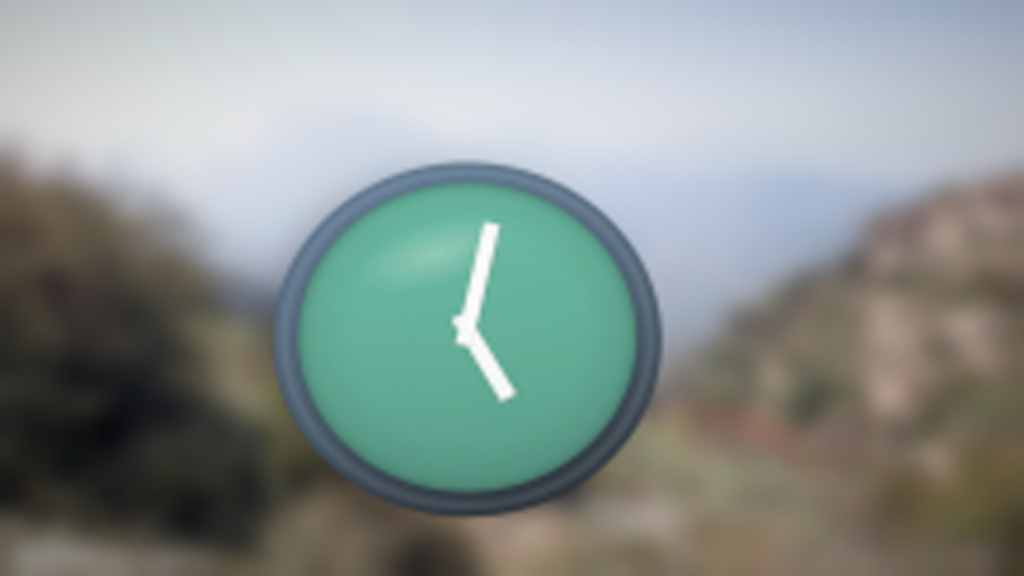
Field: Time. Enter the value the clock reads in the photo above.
5:02
